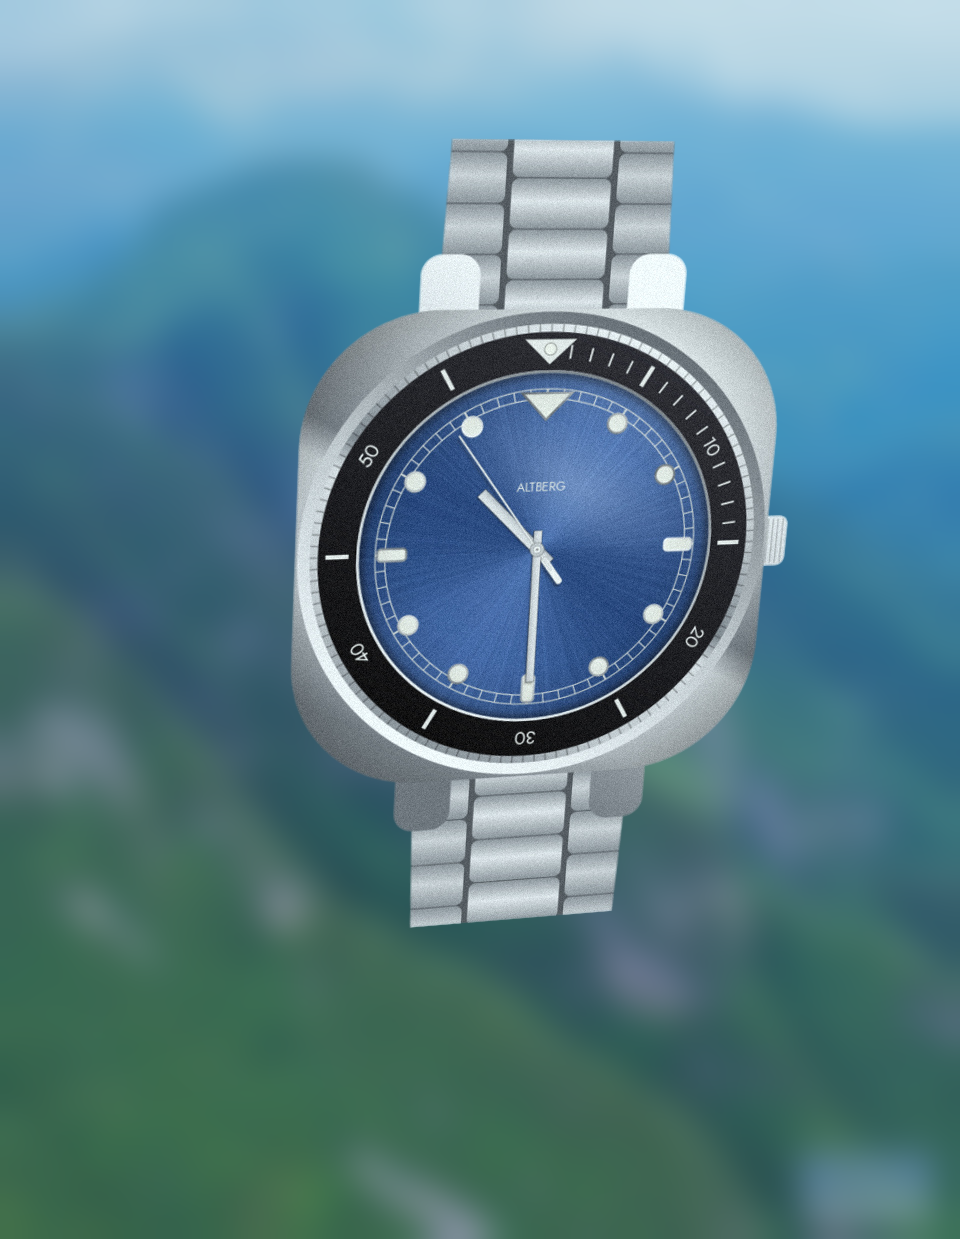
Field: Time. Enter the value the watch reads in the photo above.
10:29:54
